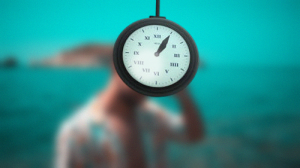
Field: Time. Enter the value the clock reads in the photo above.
1:05
